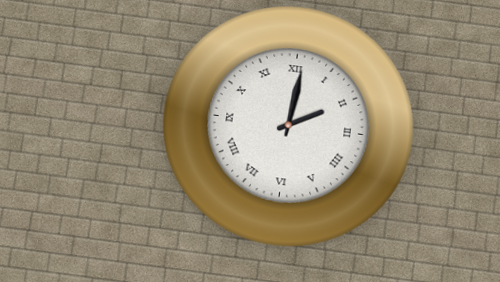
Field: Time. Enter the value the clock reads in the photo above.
2:01
